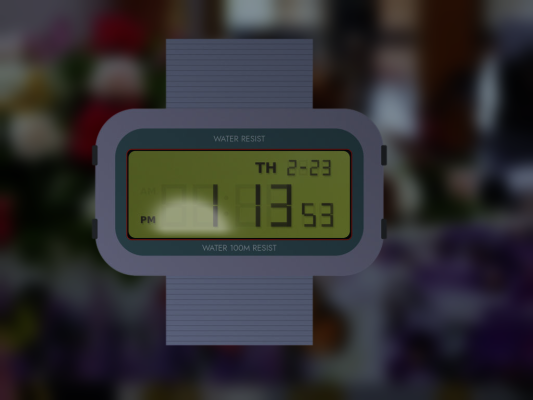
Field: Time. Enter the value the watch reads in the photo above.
1:13:53
